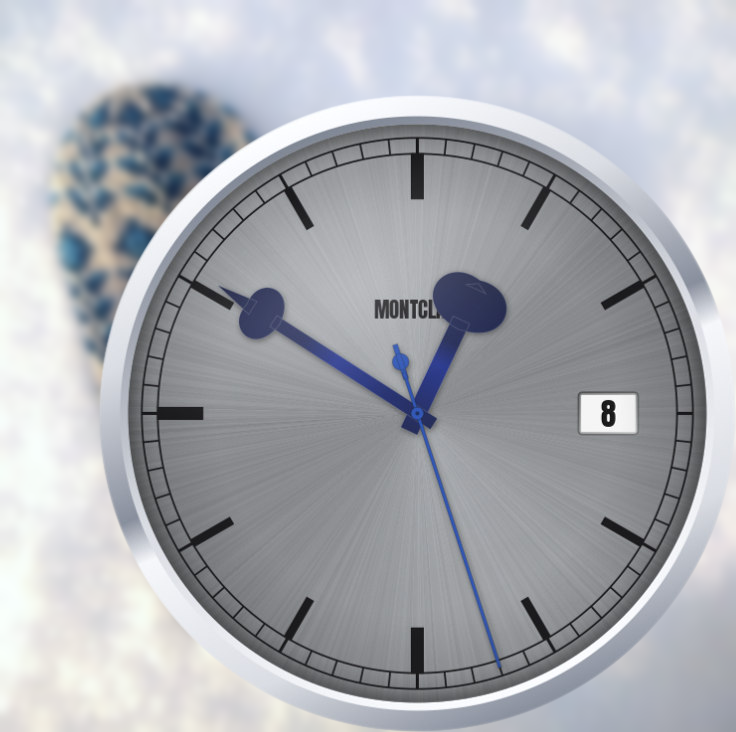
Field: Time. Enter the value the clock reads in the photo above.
12:50:27
